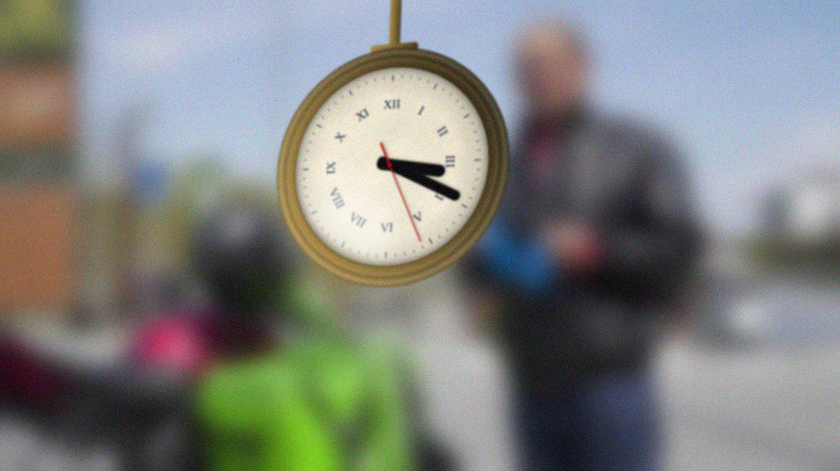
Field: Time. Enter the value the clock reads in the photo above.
3:19:26
